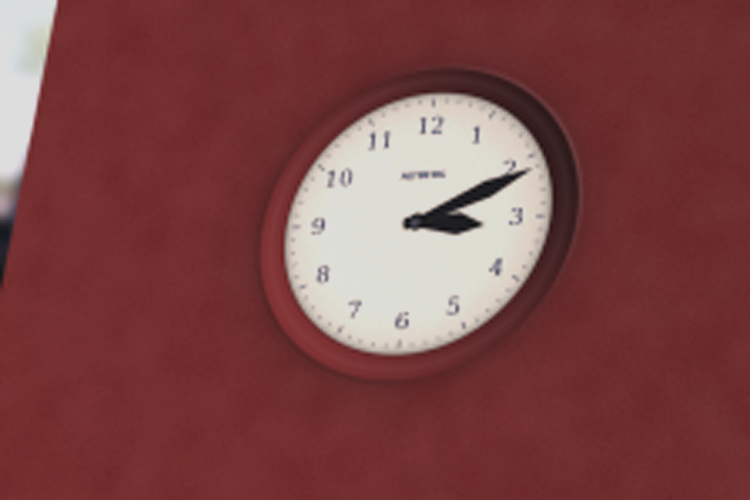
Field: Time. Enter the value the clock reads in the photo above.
3:11
